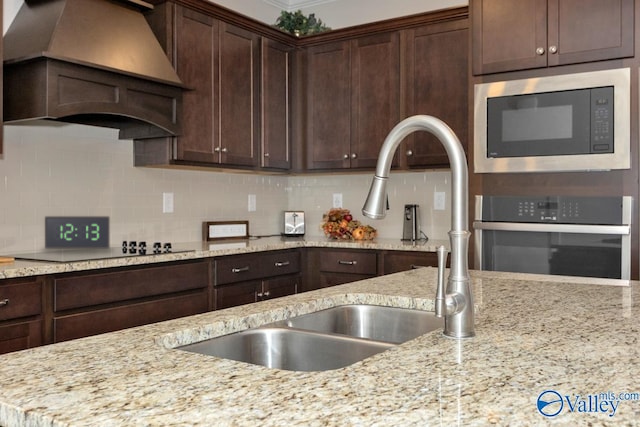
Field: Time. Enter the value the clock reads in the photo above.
12:13
